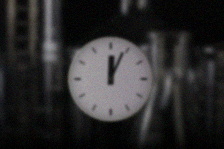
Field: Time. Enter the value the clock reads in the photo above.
12:04
